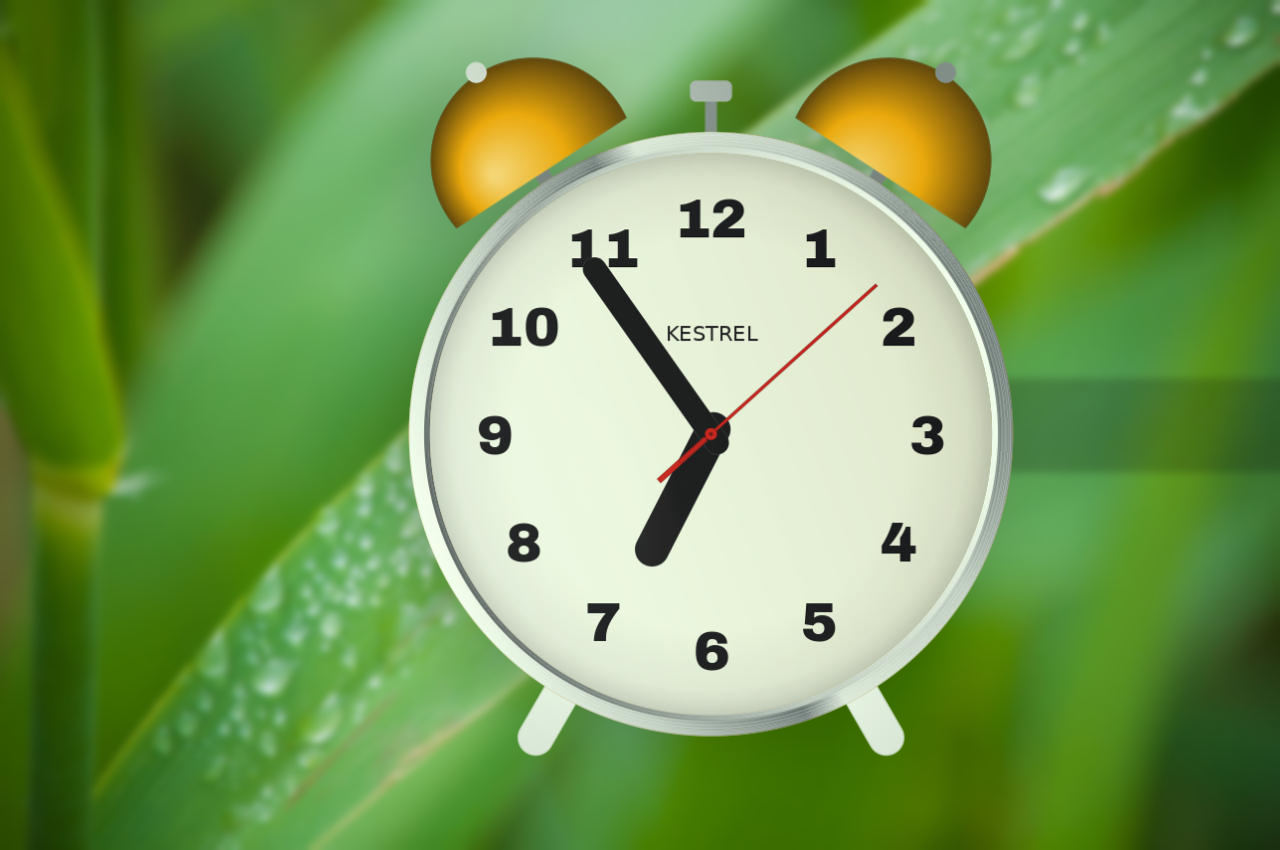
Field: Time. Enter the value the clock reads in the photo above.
6:54:08
